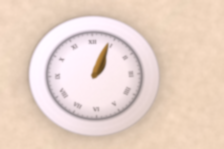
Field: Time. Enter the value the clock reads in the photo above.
1:04
